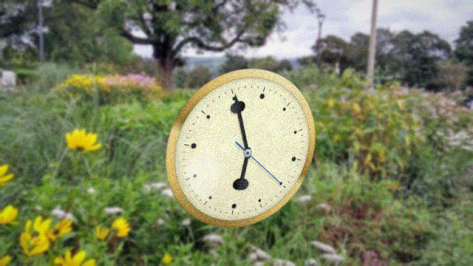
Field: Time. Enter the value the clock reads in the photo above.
5:55:20
